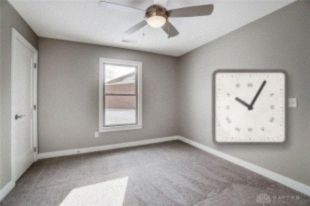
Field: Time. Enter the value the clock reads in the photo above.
10:05
